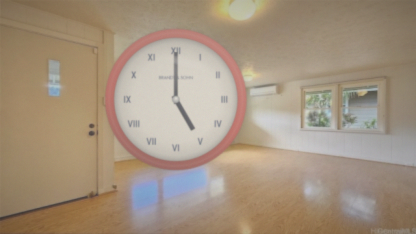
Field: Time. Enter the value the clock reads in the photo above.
5:00
